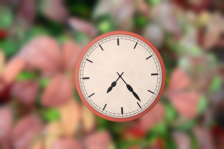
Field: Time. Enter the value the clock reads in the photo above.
7:24
